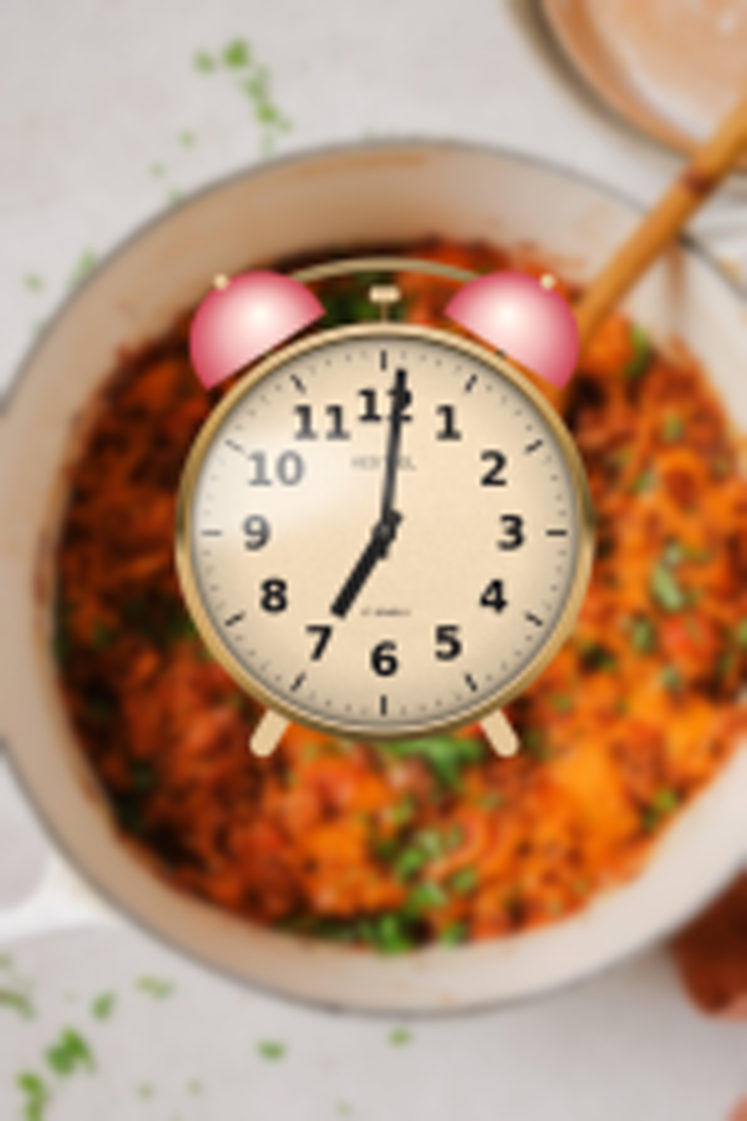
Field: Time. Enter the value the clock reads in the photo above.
7:01
